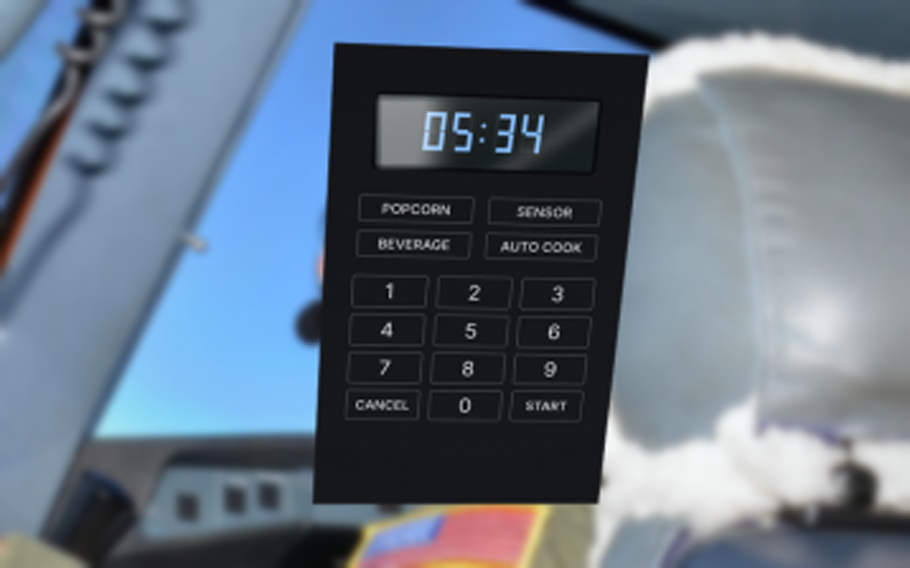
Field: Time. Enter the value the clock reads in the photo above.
5:34
